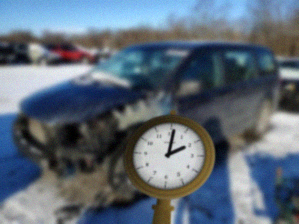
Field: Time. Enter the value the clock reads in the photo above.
2:01
